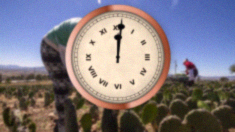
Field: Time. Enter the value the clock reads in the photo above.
12:01
